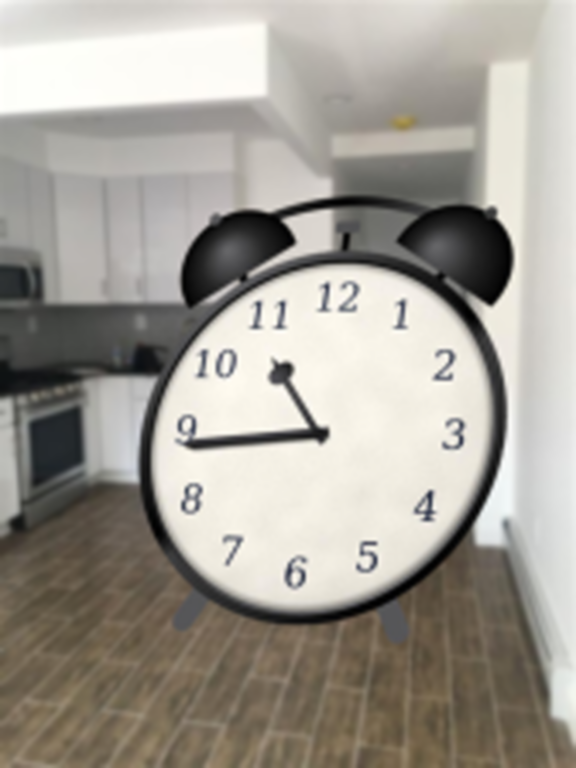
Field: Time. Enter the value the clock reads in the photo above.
10:44
